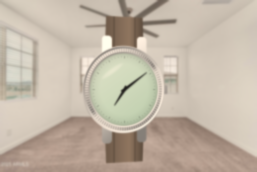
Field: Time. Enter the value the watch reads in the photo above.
7:09
